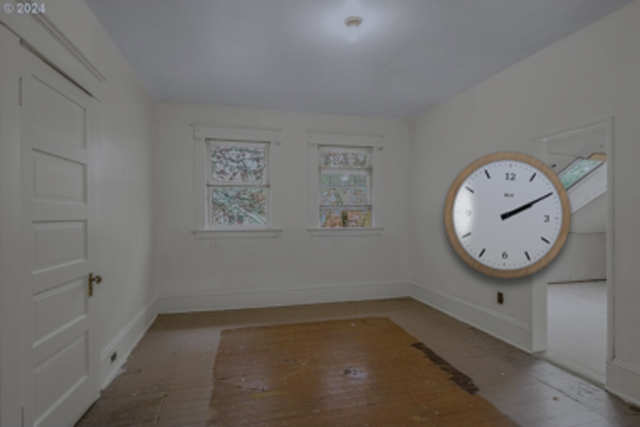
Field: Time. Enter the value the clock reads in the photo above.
2:10
